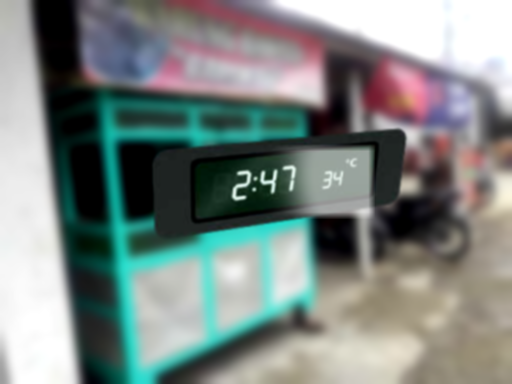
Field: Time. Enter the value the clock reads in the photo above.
2:47
